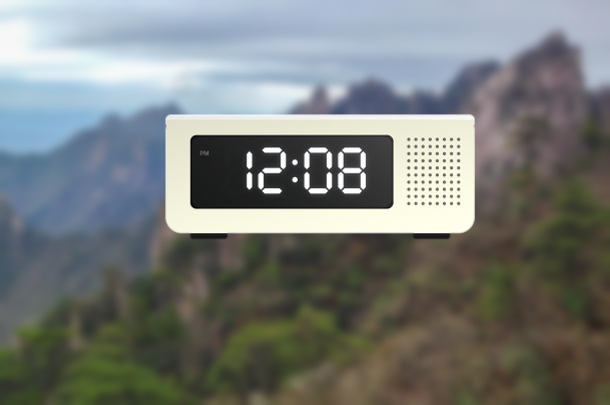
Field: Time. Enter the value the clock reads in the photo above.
12:08
